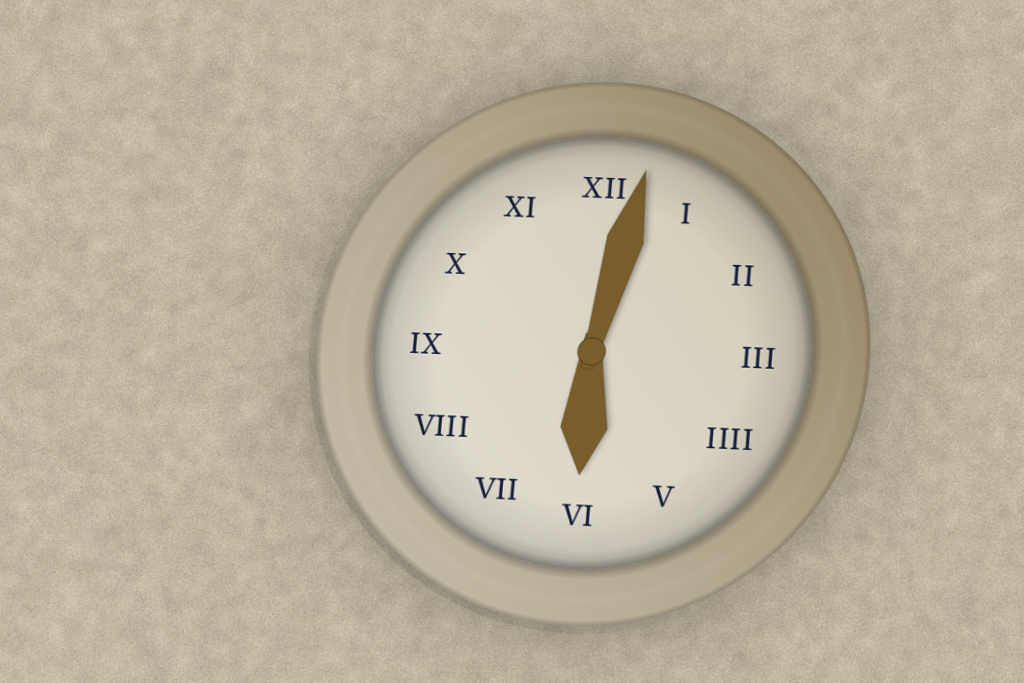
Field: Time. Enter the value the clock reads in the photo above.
6:02
